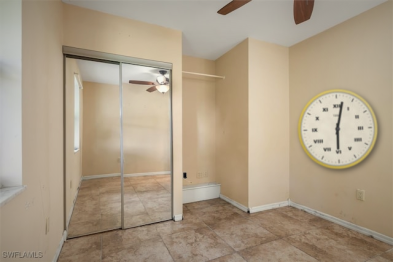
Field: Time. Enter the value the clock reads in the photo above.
6:02
